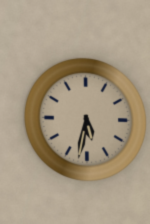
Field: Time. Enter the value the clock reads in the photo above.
5:32
